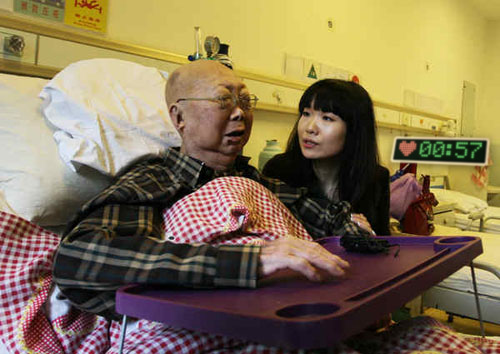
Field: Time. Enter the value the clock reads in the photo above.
0:57
